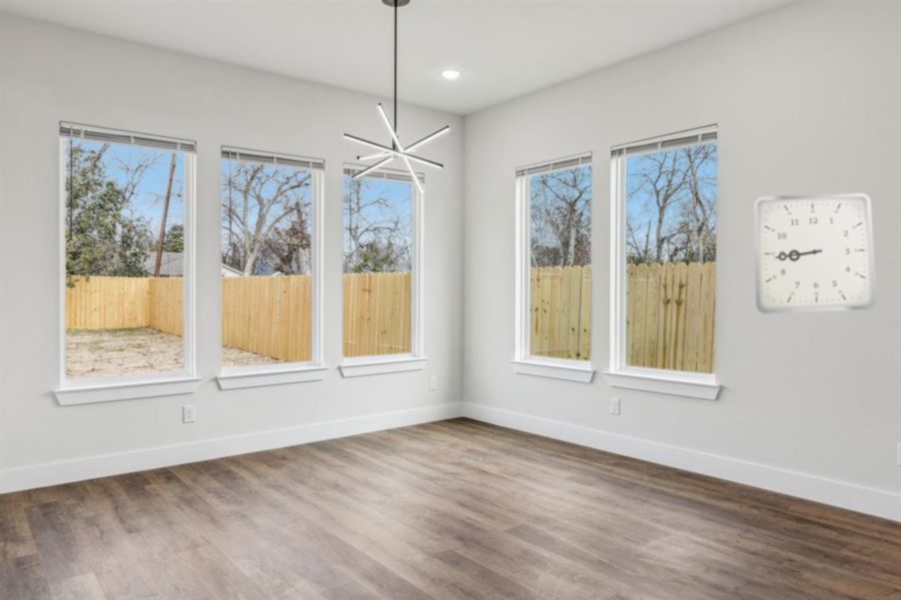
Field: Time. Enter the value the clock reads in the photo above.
8:44
